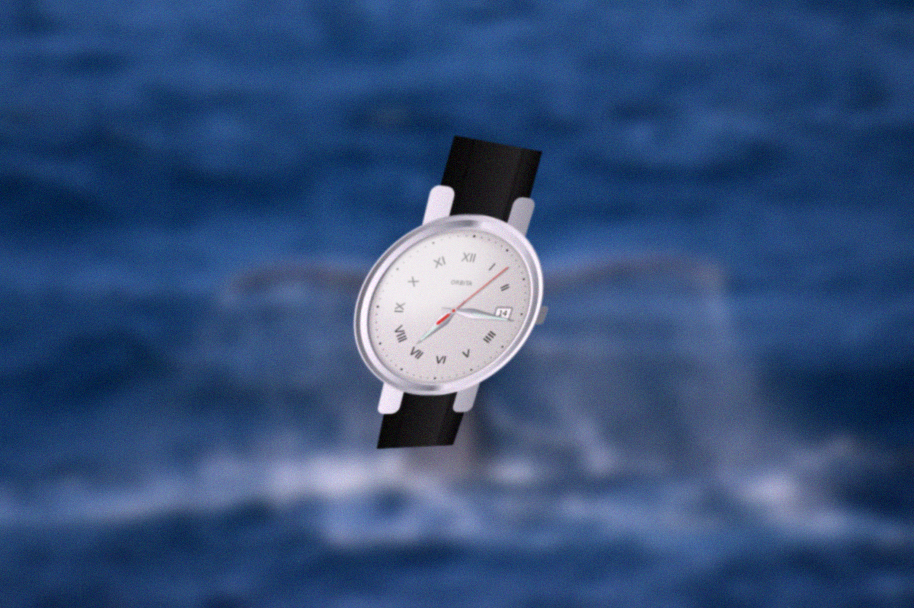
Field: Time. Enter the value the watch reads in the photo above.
7:16:07
